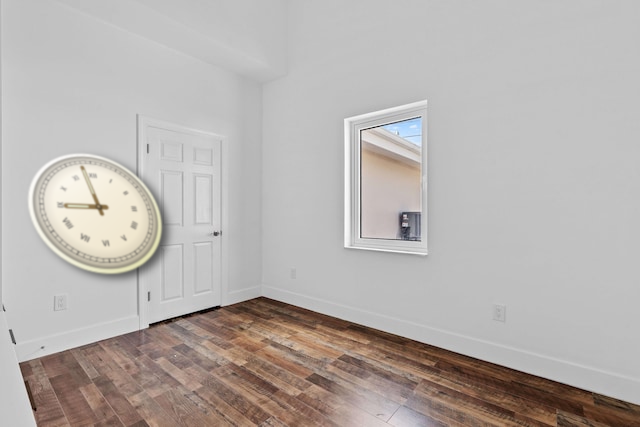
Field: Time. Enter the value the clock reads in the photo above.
8:58
